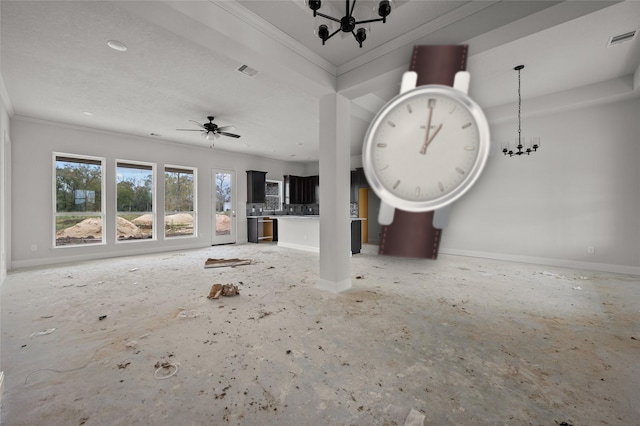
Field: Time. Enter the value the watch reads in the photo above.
1:00
